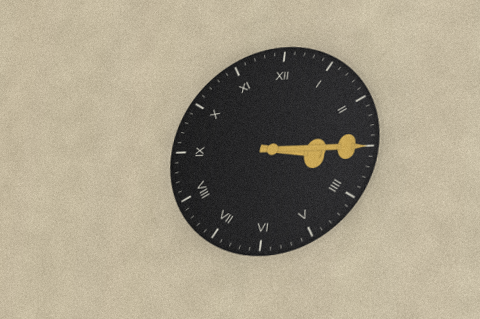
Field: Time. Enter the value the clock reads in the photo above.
3:15
